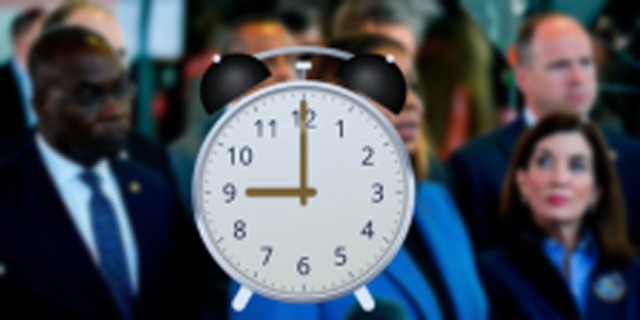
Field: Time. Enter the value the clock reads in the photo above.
9:00
